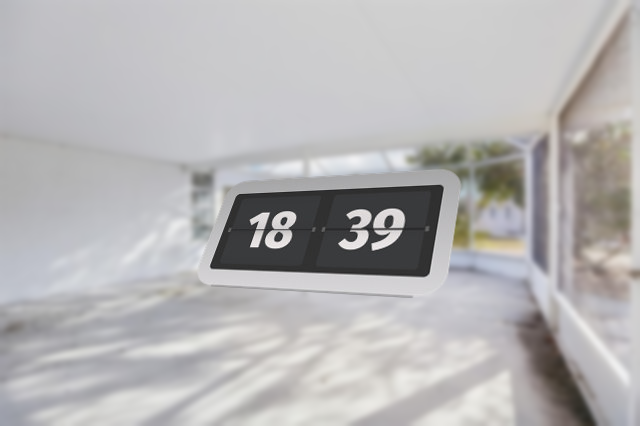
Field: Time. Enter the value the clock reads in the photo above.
18:39
